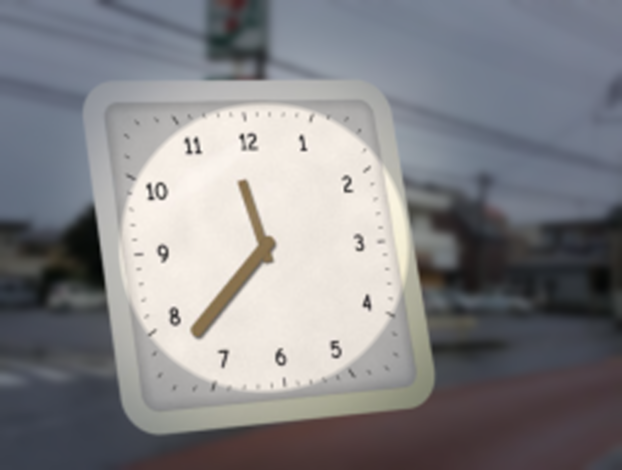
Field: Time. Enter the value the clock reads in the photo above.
11:38
